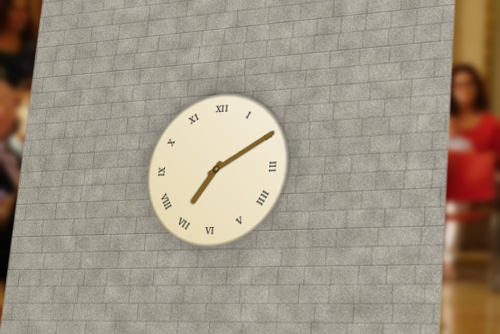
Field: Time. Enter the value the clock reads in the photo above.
7:10
